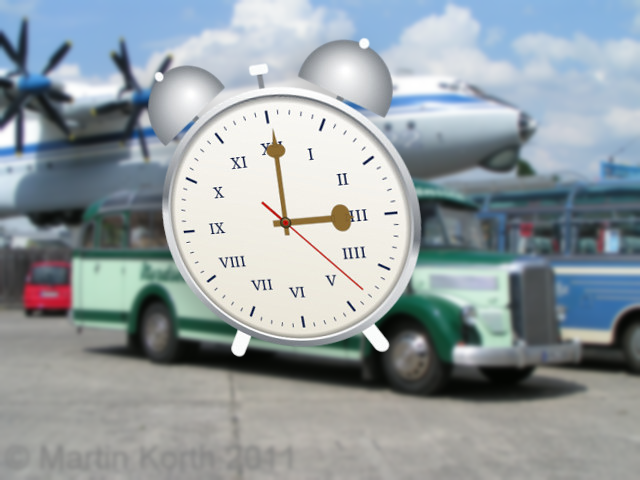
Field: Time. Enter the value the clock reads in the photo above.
3:00:23
